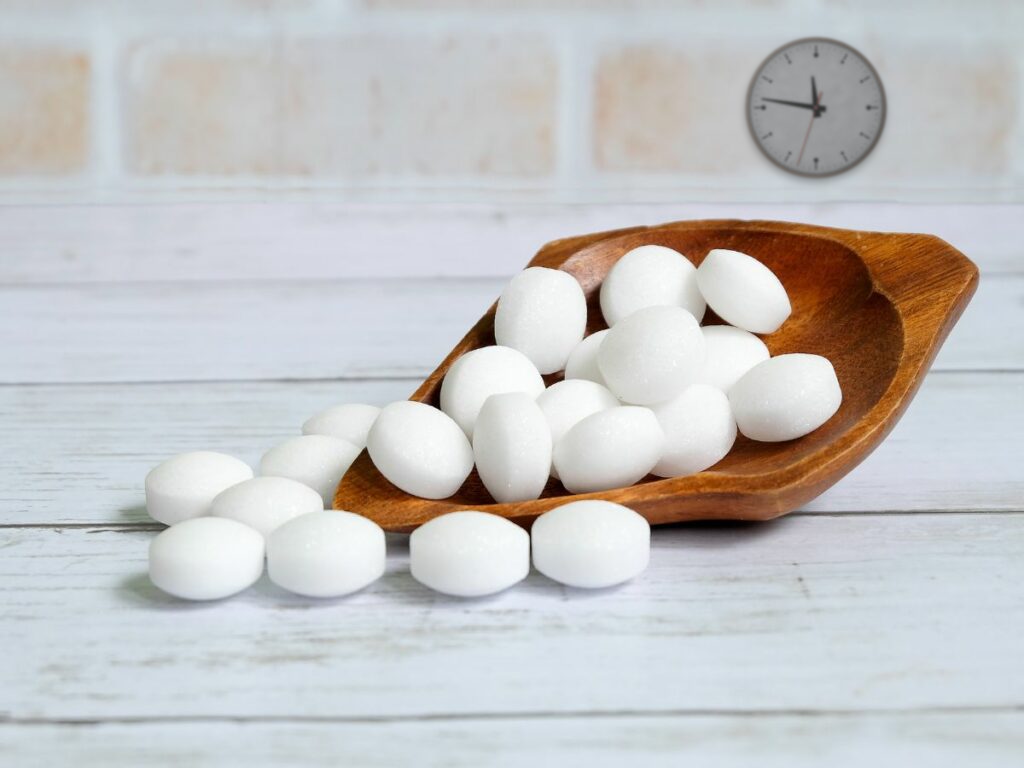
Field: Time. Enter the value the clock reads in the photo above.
11:46:33
